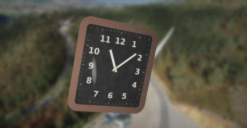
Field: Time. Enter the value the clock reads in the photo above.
11:08
